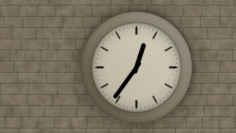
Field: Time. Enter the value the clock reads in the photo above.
12:36
